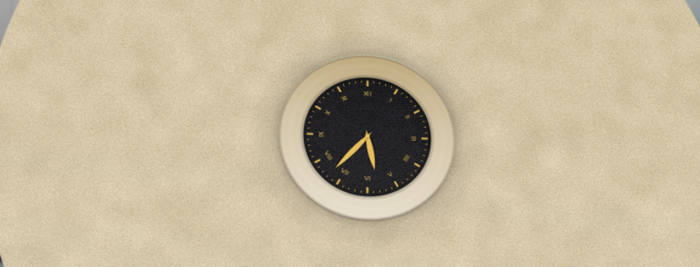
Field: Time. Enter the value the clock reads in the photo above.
5:37
